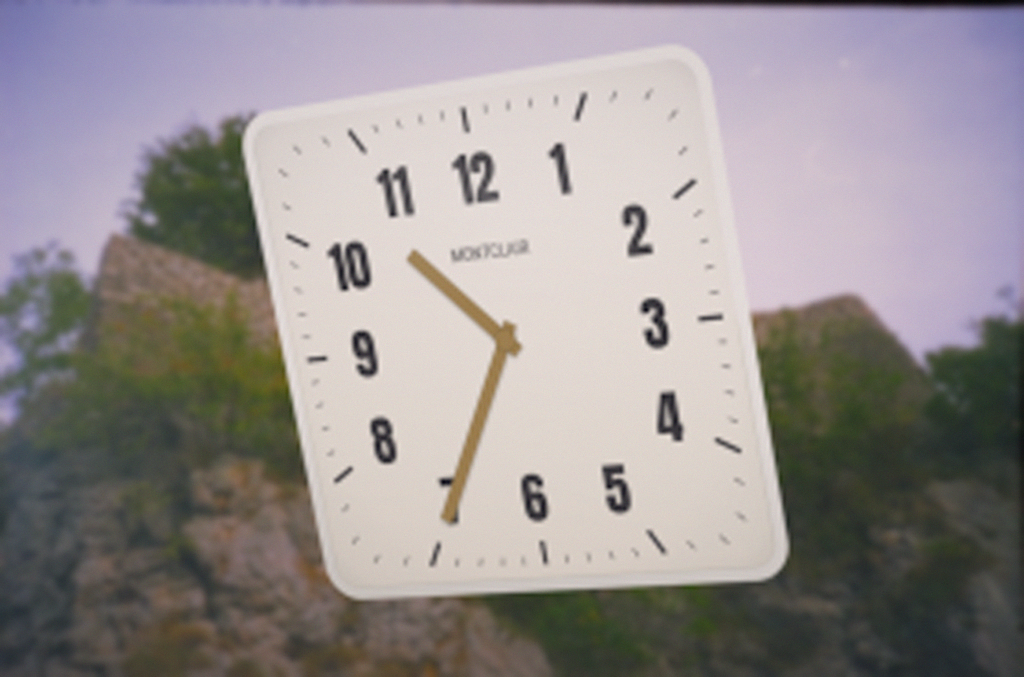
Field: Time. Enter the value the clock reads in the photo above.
10:35
